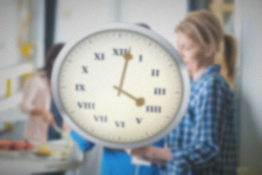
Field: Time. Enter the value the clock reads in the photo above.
4:02
